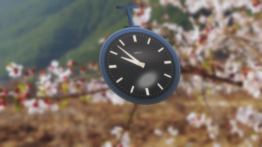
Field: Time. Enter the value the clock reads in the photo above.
9:53
